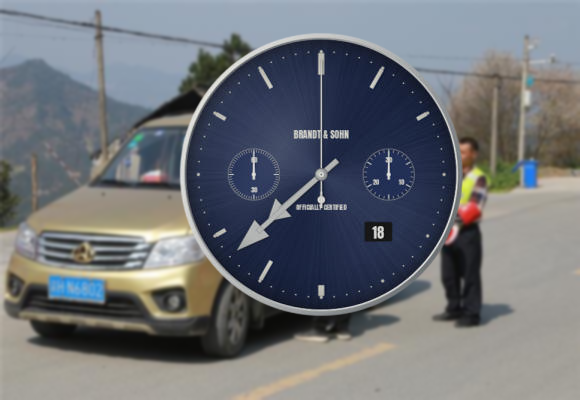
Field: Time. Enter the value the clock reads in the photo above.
7:38
